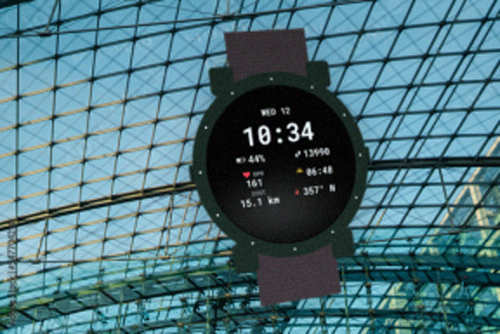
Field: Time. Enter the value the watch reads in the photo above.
10:34
